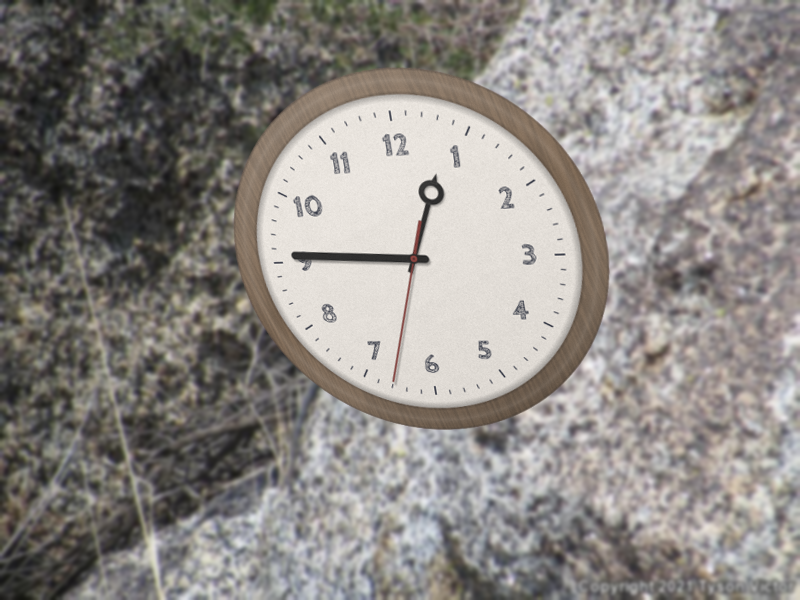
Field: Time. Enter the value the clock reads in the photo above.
12:45:33
